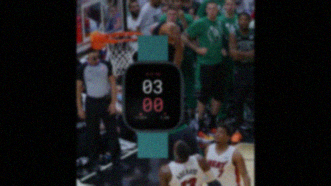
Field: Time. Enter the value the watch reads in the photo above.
3:00
